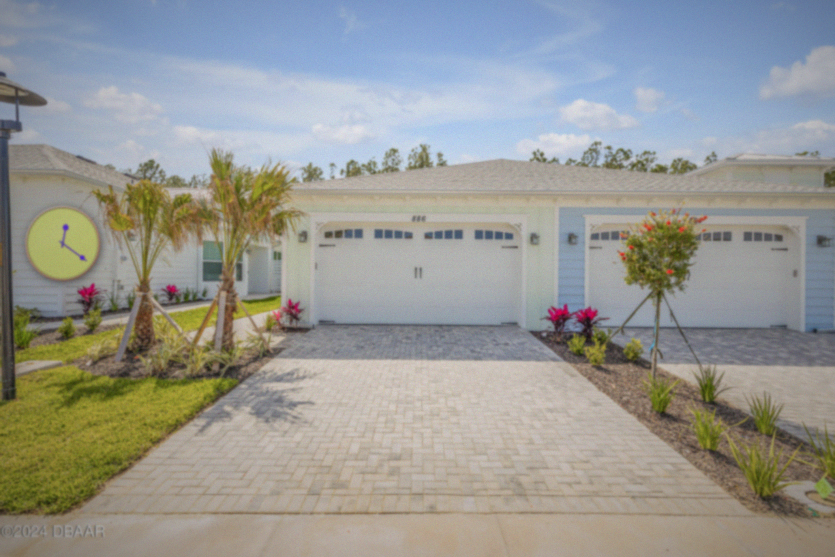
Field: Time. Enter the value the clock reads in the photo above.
12:21
